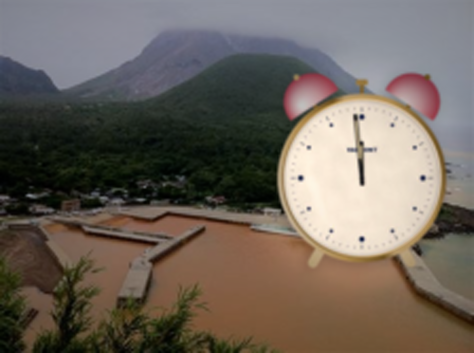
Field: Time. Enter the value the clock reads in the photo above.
11:59
